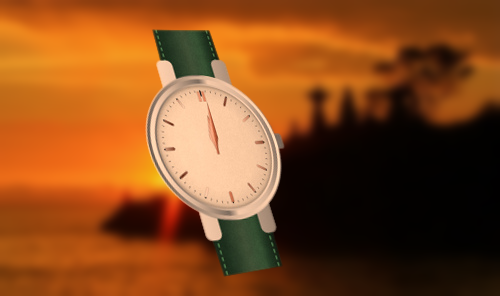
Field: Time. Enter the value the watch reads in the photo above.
12:01
